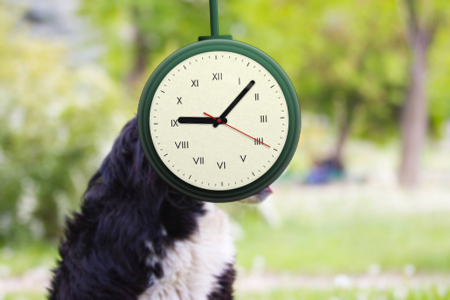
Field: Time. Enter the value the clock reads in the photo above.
9:07:20
